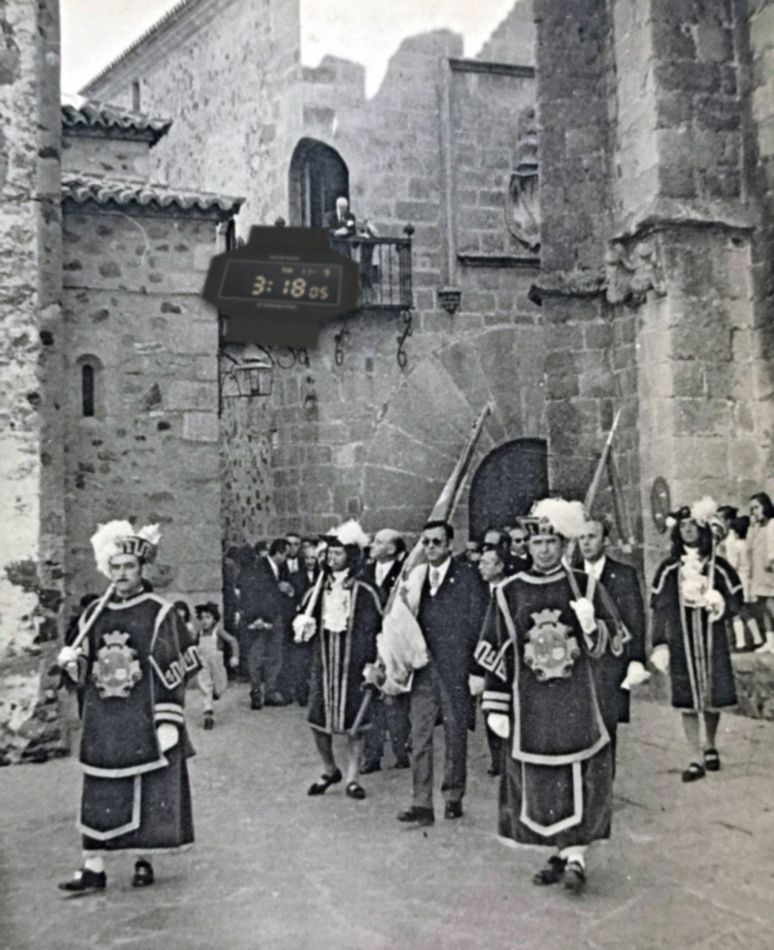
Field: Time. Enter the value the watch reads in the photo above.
3:18
